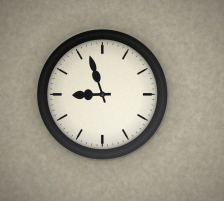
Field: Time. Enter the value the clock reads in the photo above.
8:57
